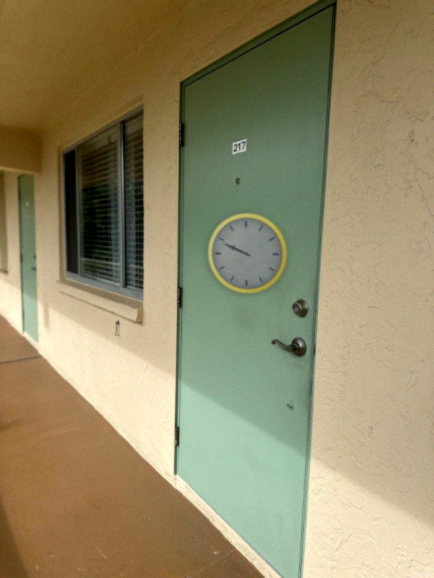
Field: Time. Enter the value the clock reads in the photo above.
9:49
